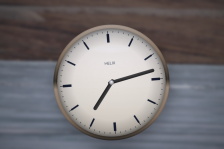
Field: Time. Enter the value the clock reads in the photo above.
7:13
